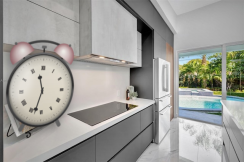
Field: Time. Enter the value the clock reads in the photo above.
11:33
